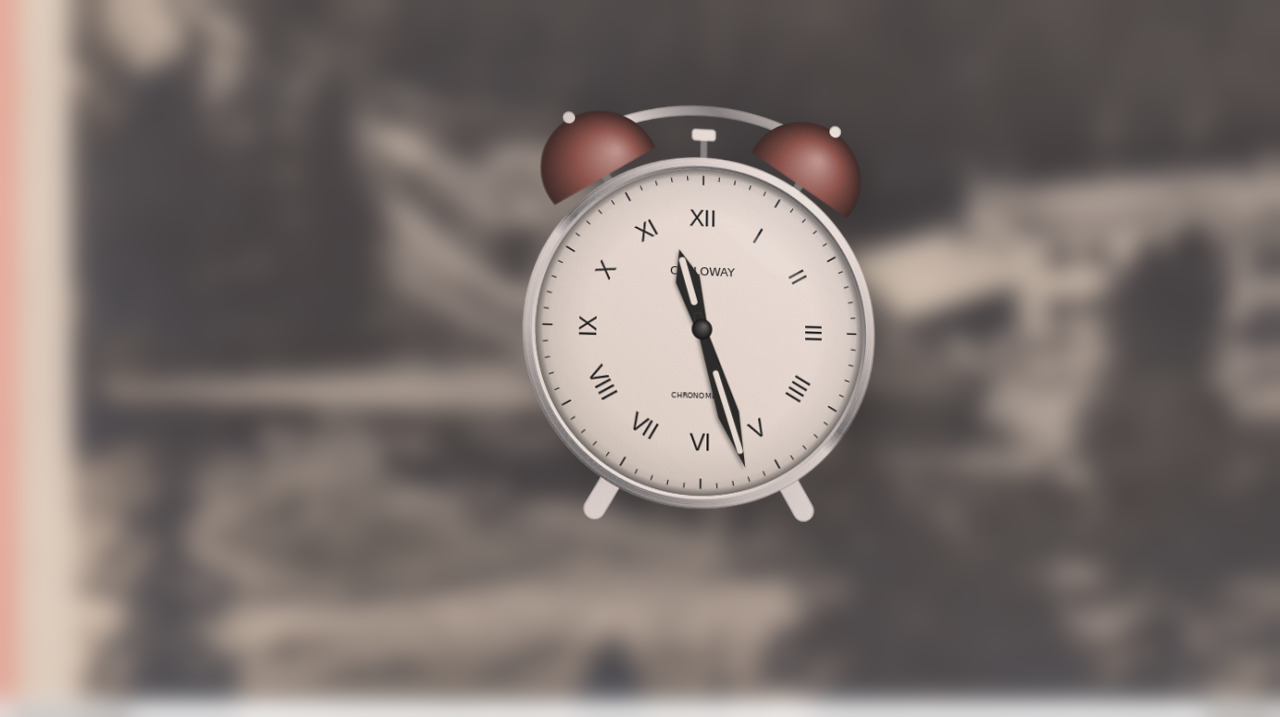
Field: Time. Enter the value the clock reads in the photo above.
11:27
